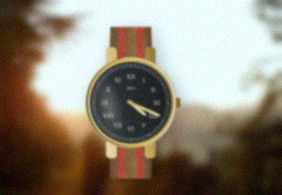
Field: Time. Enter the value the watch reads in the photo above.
4:19
